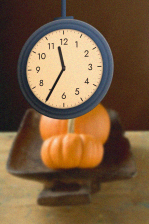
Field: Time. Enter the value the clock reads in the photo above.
11:35
